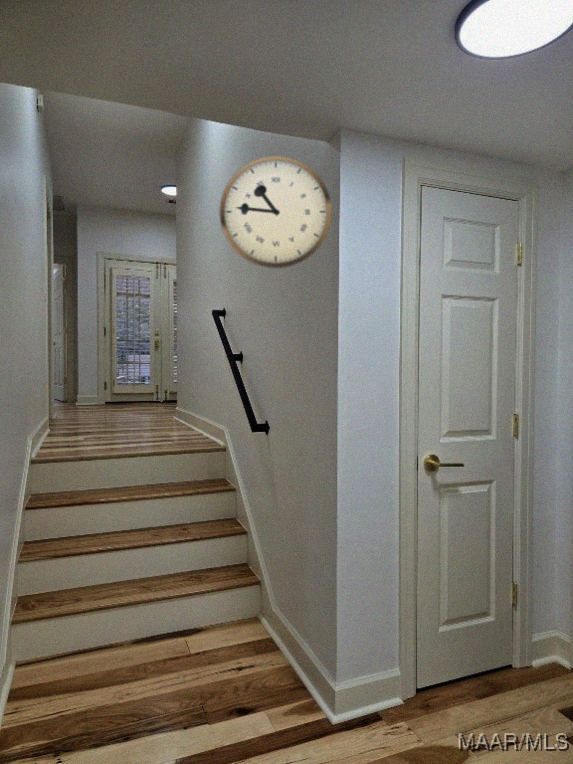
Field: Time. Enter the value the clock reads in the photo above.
10:46
